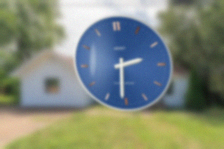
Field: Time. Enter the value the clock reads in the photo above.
2:31
